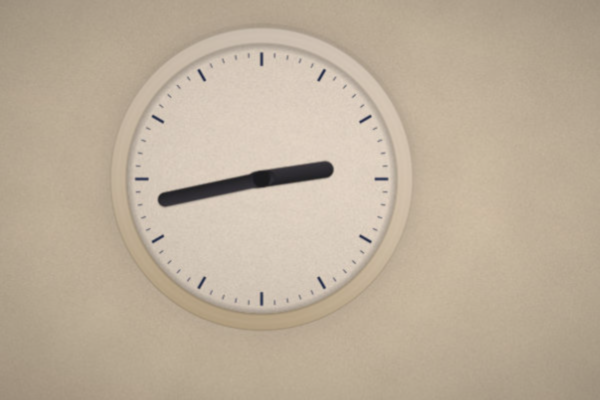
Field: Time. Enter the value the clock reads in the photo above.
2:43
